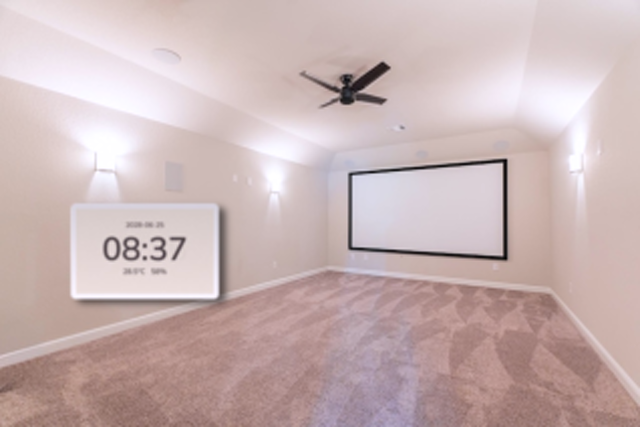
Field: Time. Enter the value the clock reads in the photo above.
8:37
